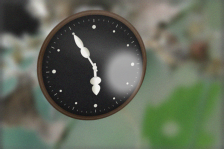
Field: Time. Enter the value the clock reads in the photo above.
5:55
